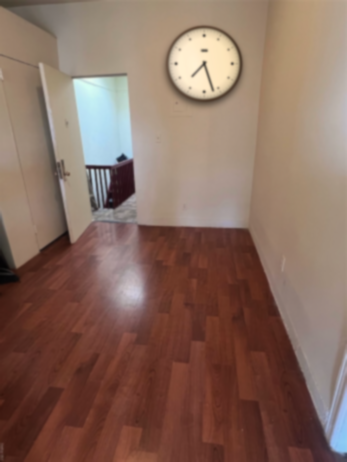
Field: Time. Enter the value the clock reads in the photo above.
7:27
